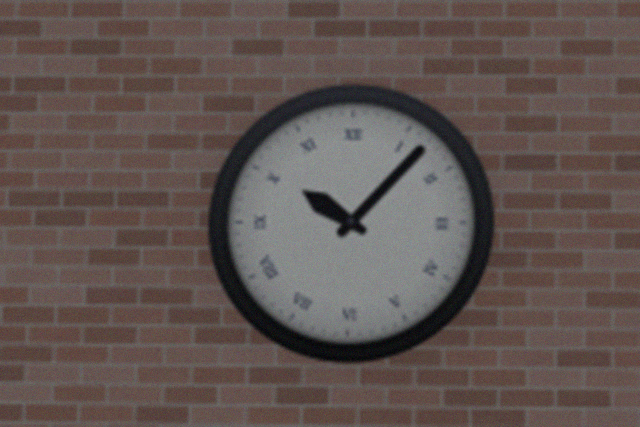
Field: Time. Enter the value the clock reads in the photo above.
10:07
